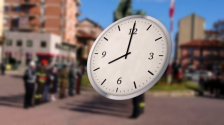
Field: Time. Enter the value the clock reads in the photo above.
8:00
